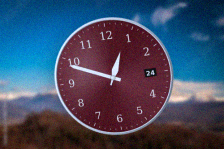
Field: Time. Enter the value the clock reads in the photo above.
12:49
